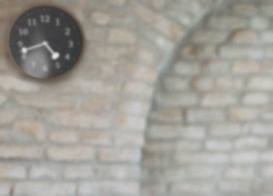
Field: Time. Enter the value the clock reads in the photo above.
4:42
